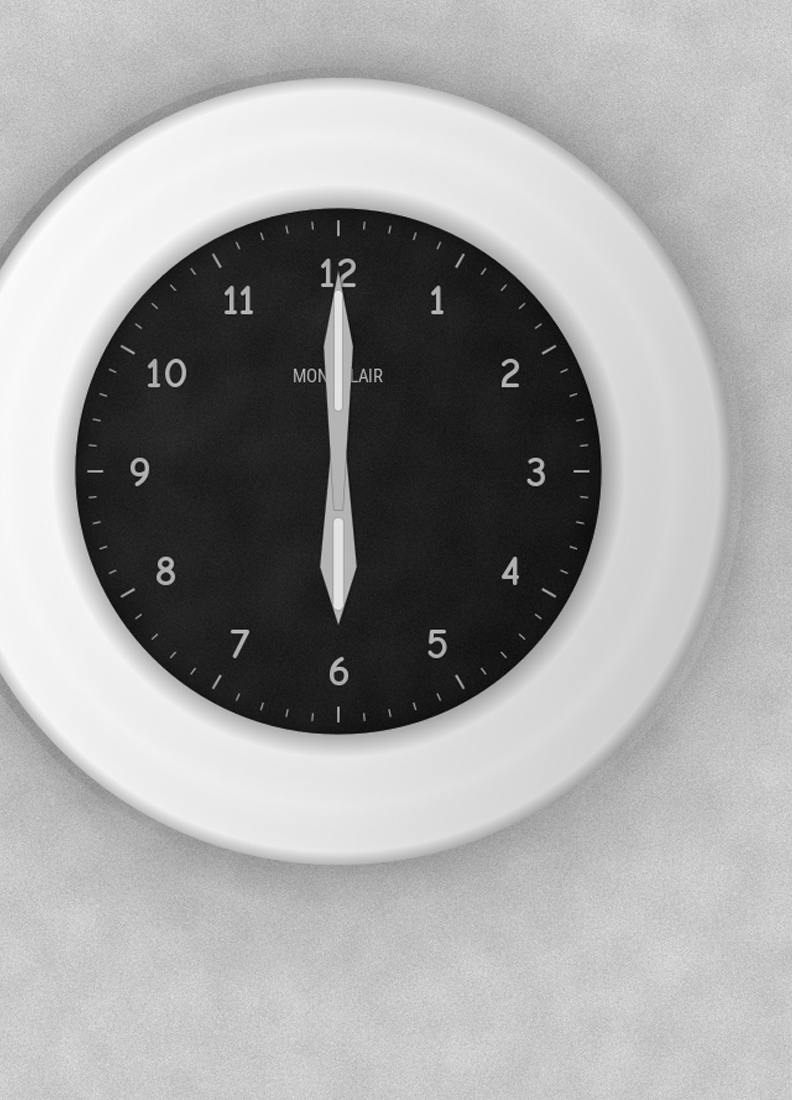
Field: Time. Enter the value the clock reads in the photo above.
6:00
